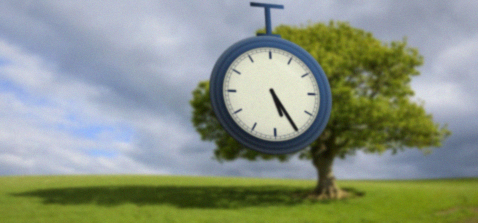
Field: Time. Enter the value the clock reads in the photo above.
5:25
